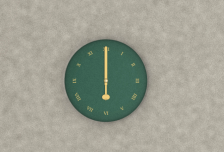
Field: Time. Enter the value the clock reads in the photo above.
6:00
